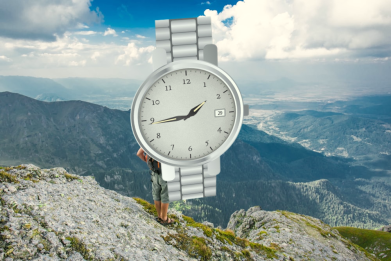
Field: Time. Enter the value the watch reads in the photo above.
1:44
